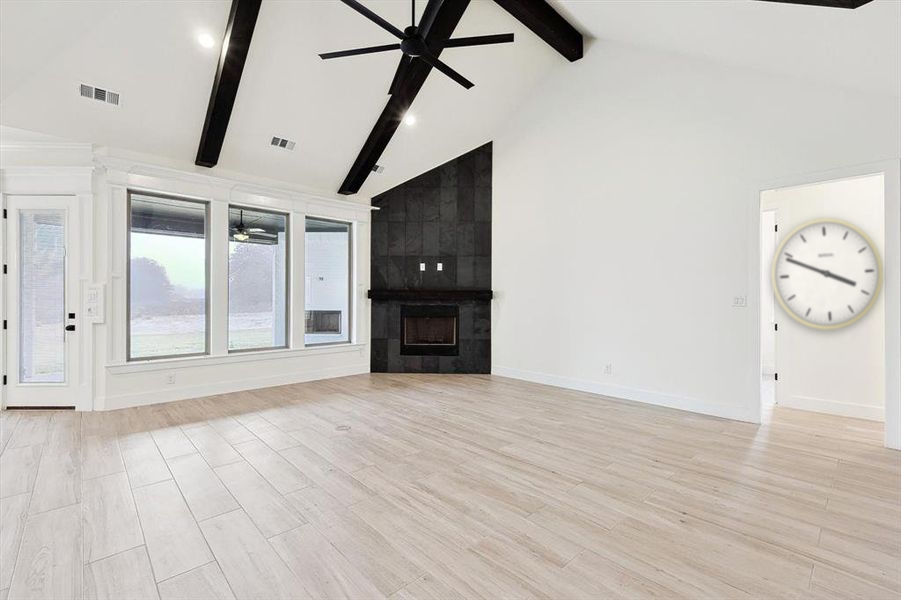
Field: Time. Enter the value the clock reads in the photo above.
3:49
